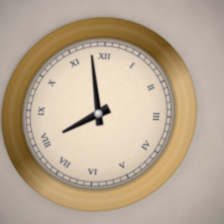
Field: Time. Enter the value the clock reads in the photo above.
7:58
